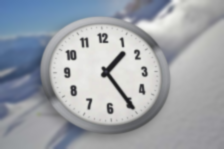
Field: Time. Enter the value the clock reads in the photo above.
1:25
